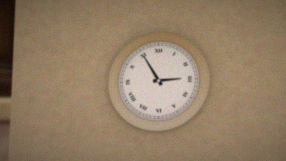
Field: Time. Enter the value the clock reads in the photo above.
2:55
